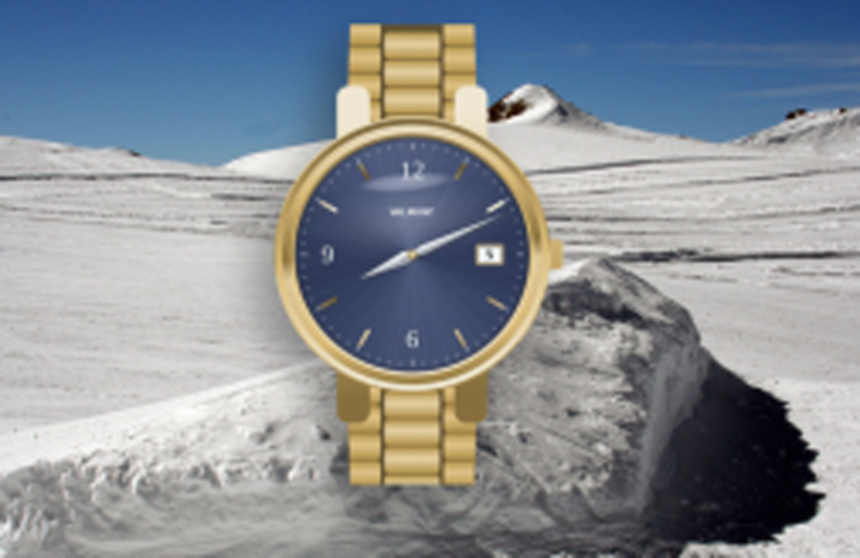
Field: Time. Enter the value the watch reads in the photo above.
8:11
